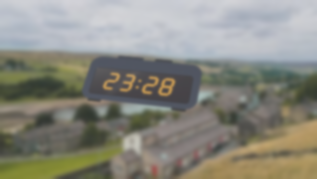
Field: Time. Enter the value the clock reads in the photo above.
23:28
